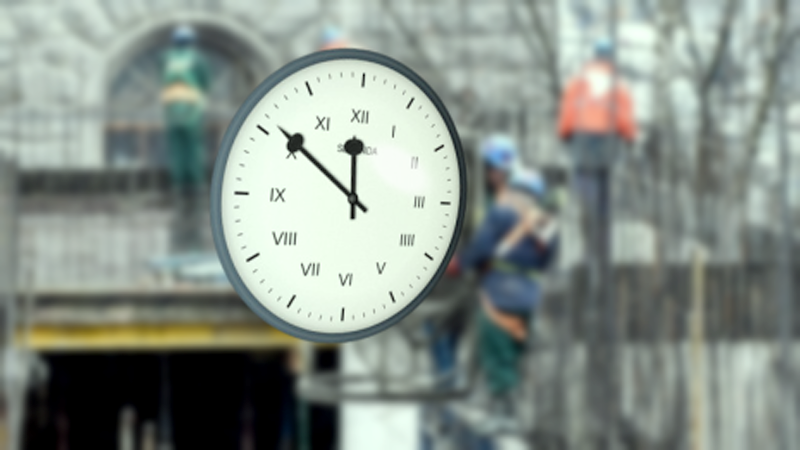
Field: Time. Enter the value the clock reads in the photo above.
11:51
